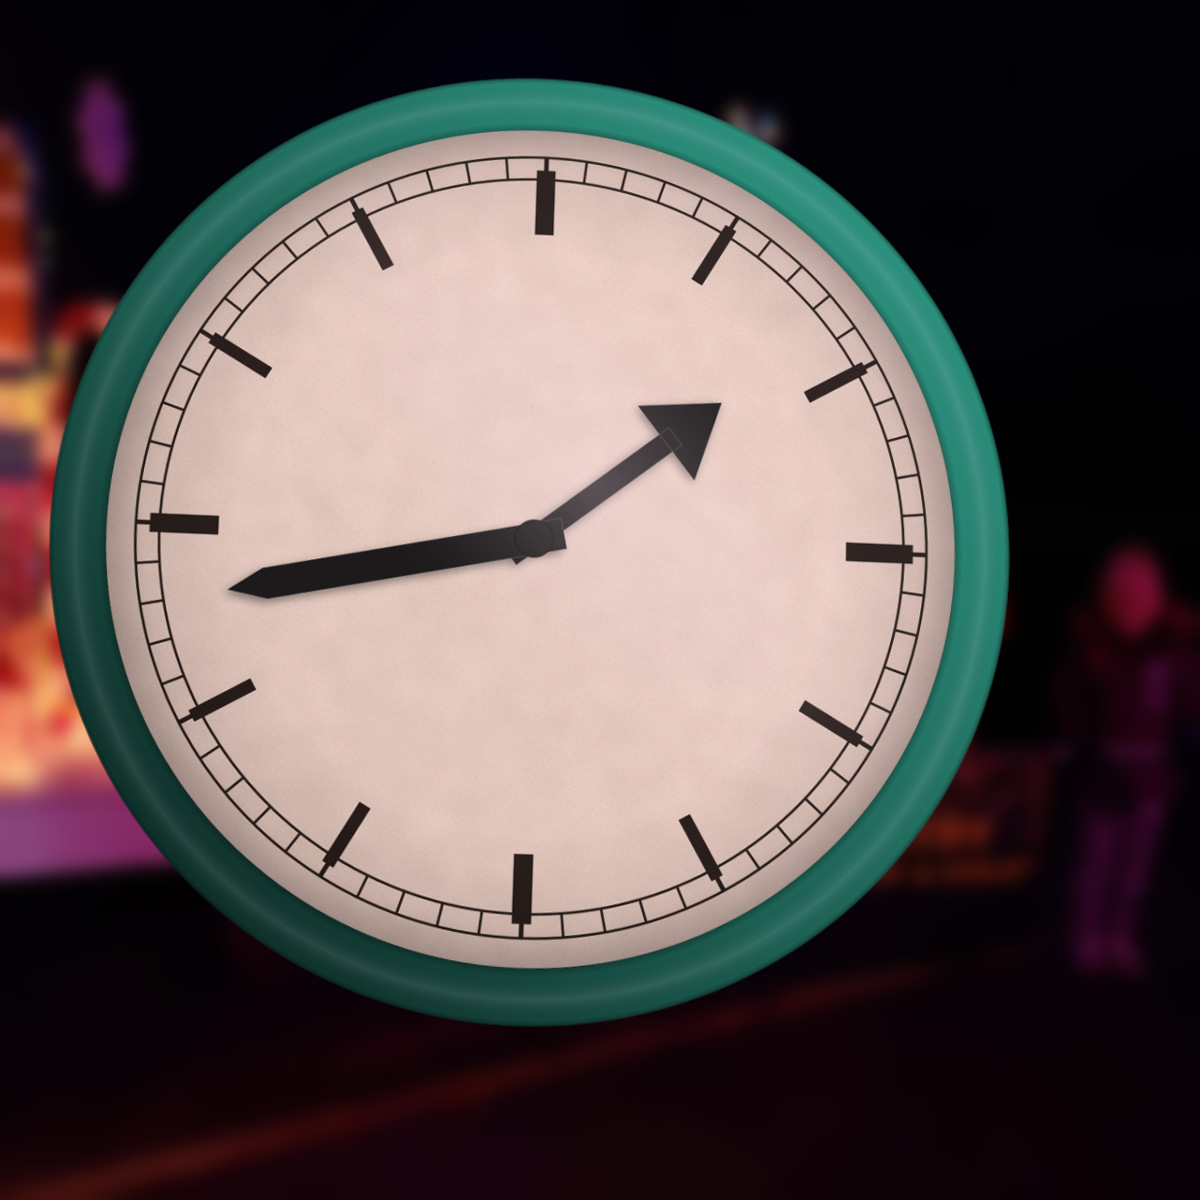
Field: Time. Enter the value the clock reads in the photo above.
1:43
